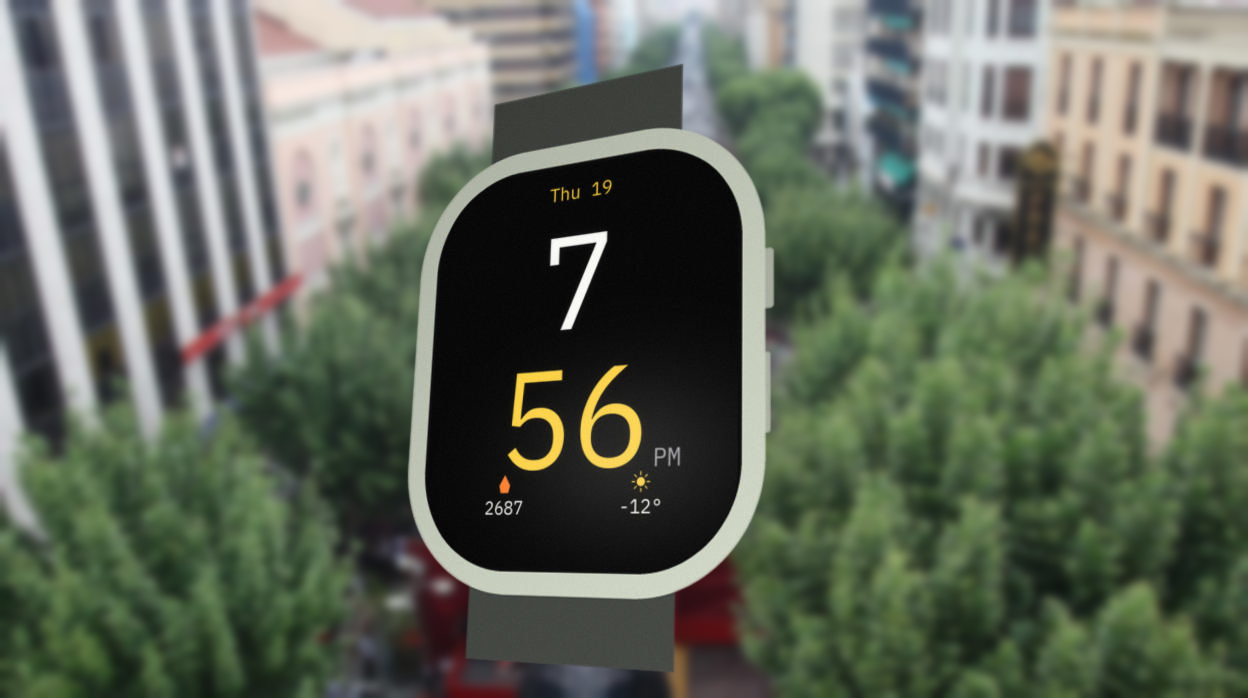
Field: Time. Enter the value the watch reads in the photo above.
7:56
